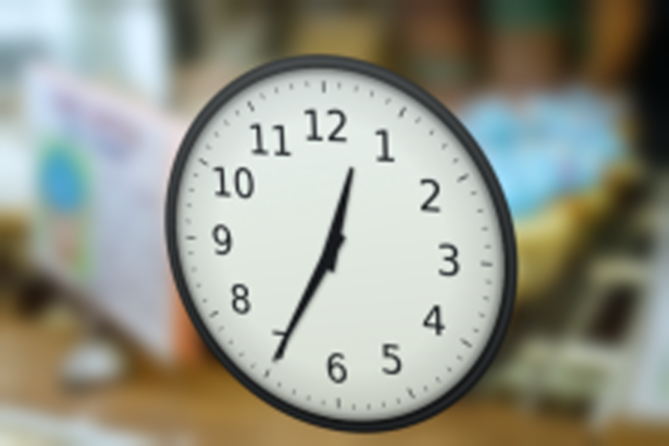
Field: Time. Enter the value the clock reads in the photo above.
12:35
